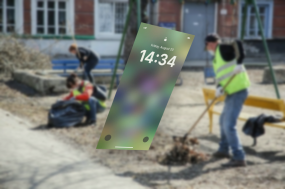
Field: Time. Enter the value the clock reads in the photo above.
14:34
